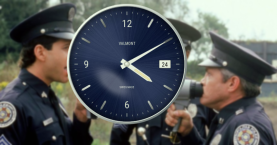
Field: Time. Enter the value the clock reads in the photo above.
4:10
